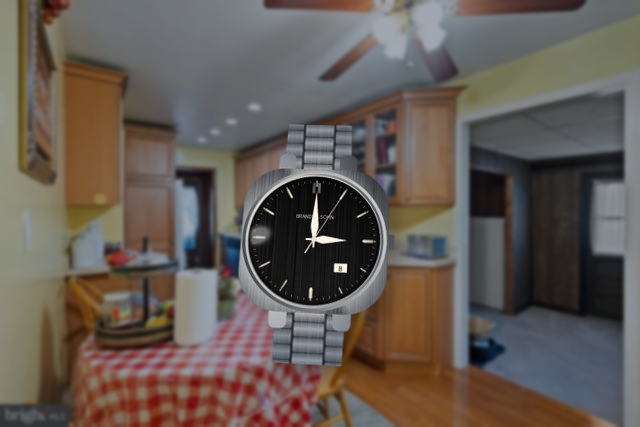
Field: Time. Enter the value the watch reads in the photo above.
3:00:05
